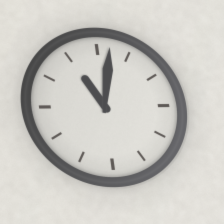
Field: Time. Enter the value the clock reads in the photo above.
11:02
